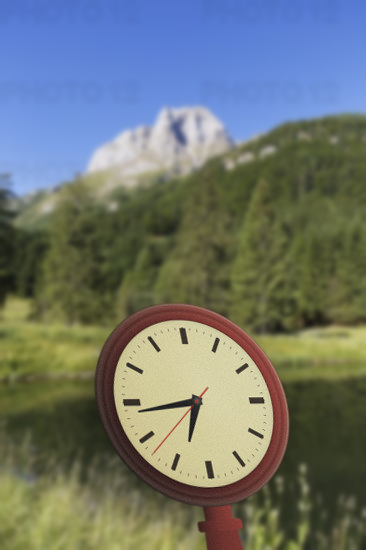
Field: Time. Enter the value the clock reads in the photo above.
6:43:38
